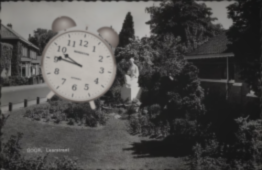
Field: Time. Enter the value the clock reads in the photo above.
9:46
